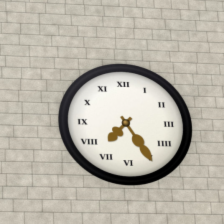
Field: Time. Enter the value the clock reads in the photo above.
7:25
